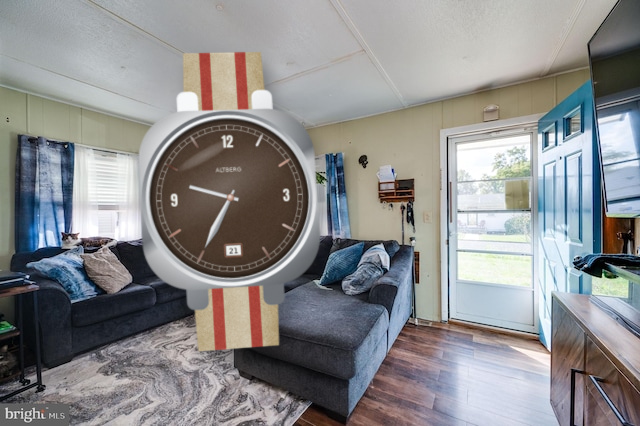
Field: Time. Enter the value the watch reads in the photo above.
9:35
